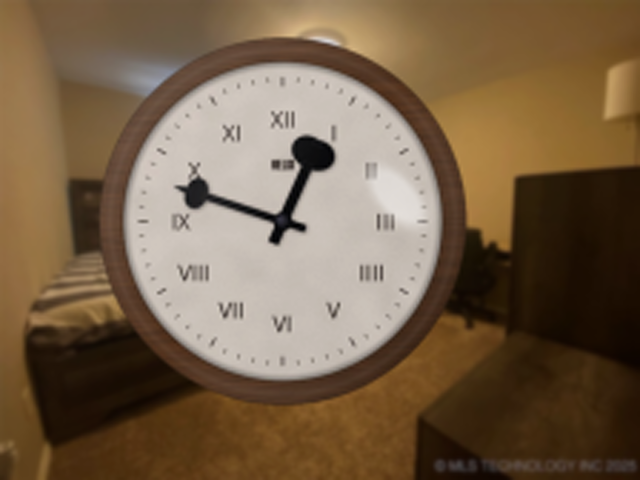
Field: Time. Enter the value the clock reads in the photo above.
12:48
